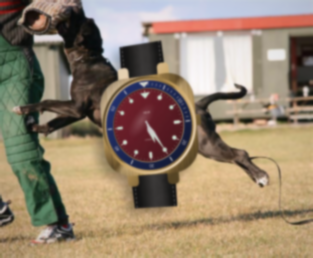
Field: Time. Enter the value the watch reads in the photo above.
5:25
